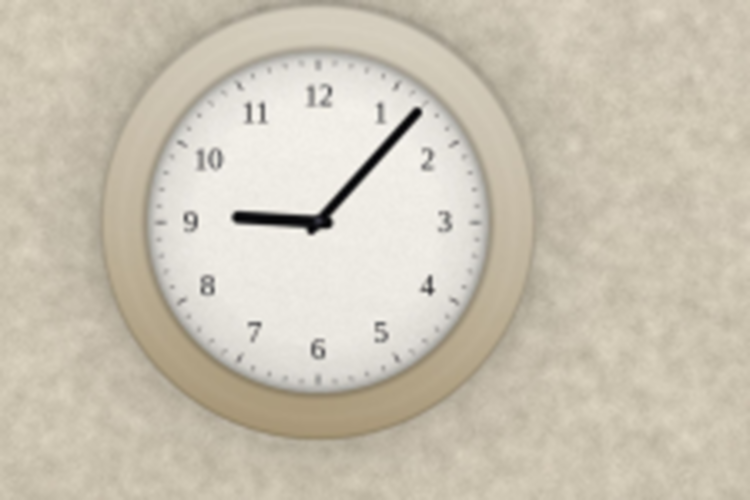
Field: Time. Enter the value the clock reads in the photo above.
9:07
